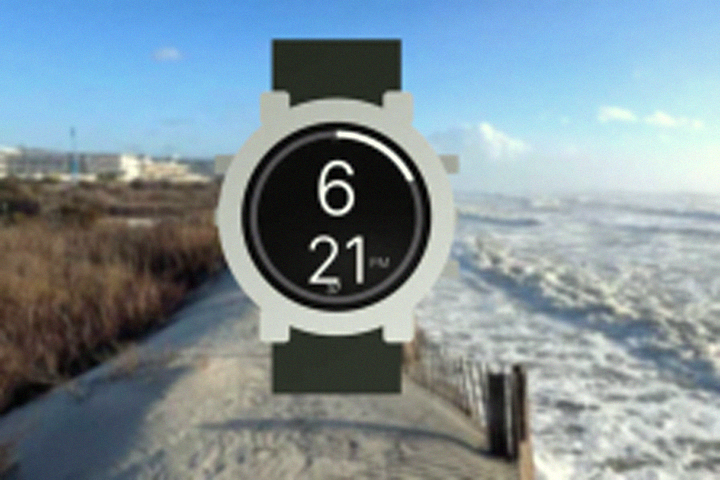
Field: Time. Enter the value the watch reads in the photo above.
6:21
